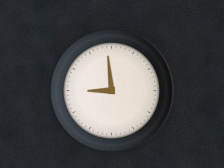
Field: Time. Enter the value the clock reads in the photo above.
8:59
